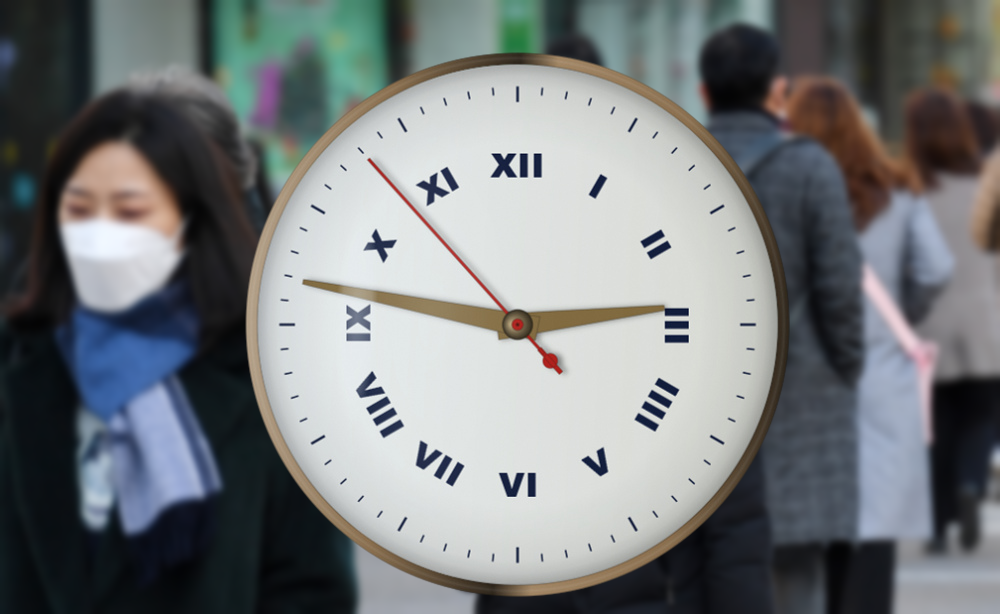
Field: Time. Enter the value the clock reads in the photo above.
2:46:53
